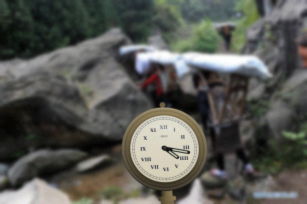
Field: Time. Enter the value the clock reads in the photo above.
4:17
